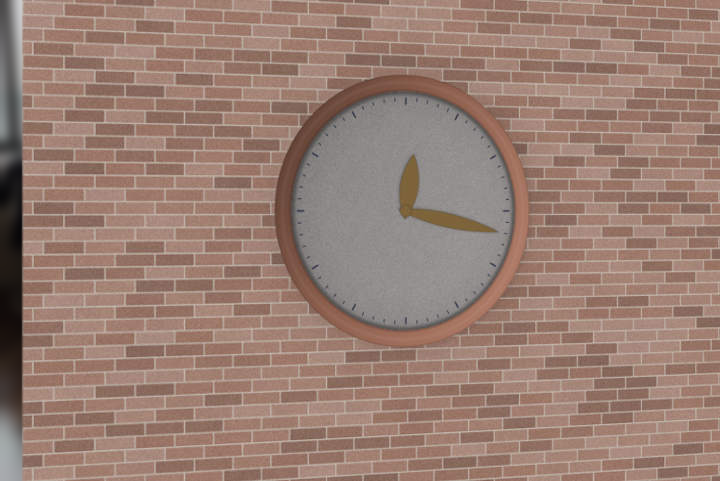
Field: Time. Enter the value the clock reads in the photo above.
12:17
